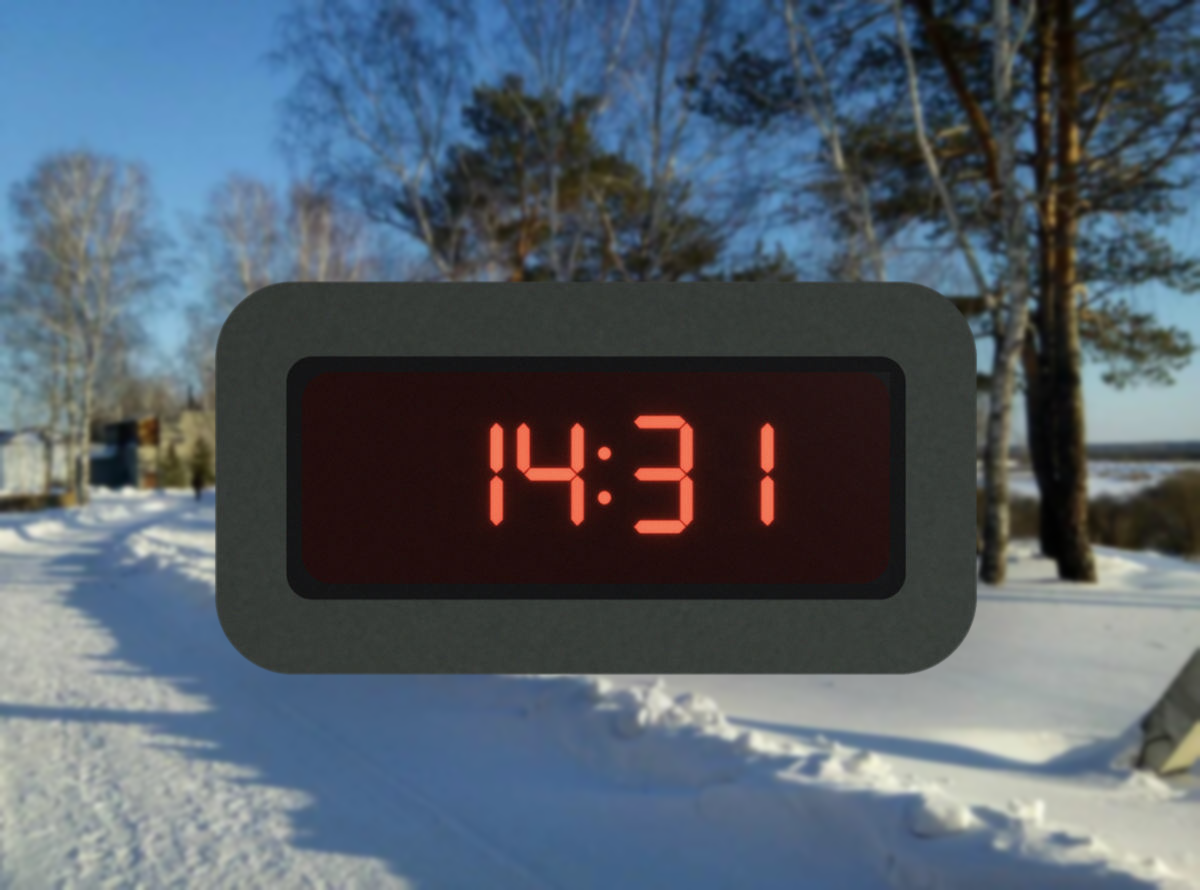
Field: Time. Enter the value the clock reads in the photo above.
14:31
